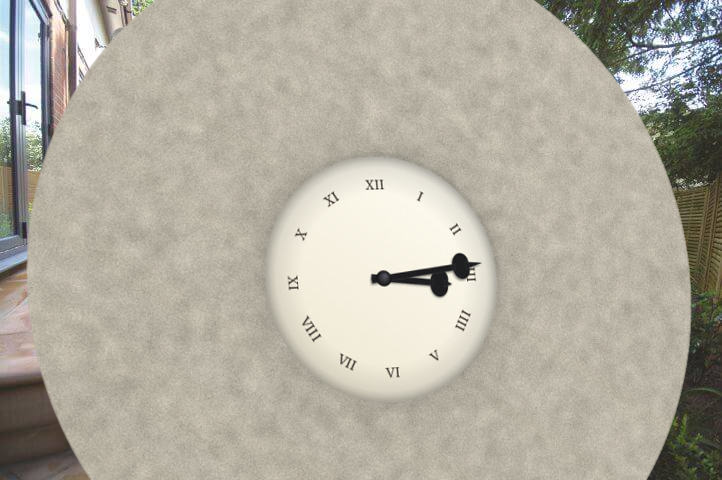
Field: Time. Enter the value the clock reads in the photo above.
3:14
